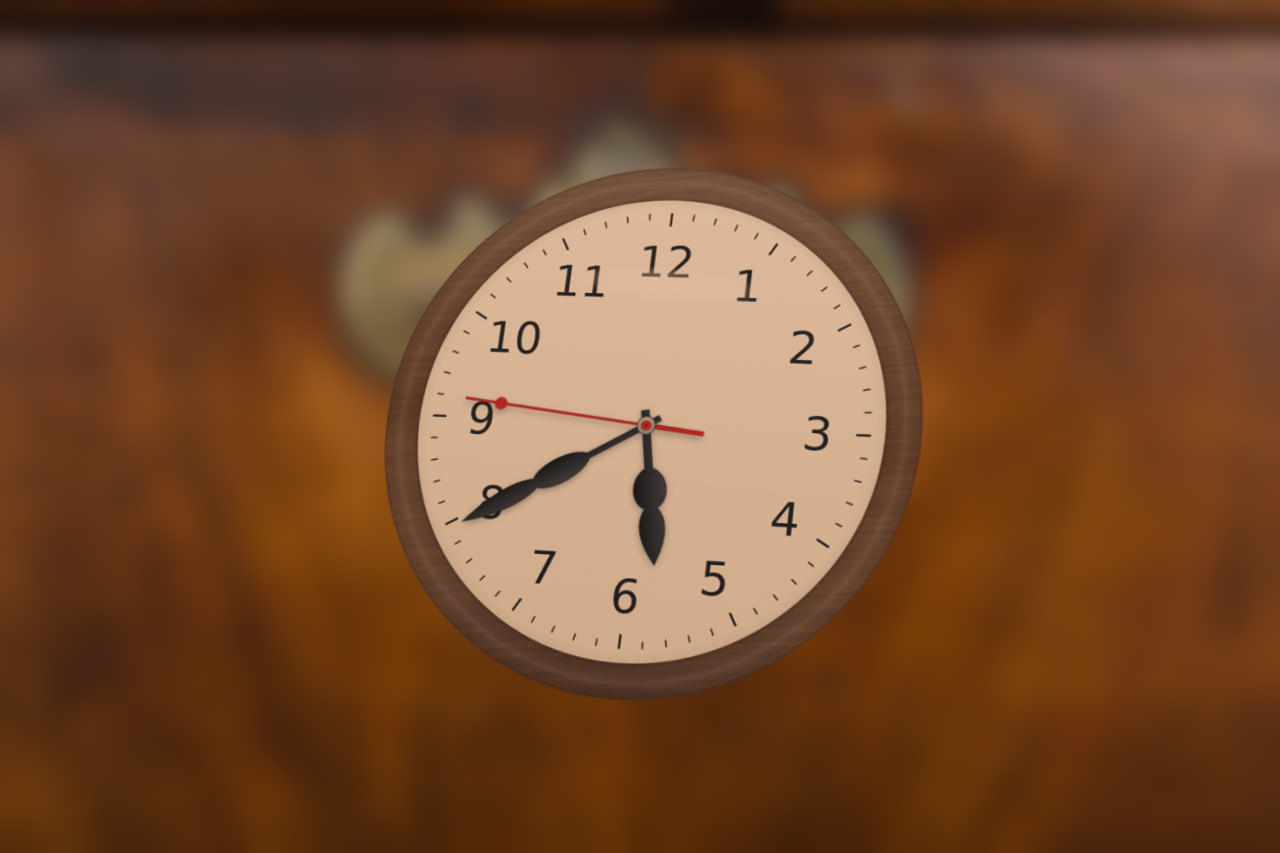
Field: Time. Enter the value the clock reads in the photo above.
5:39:46
